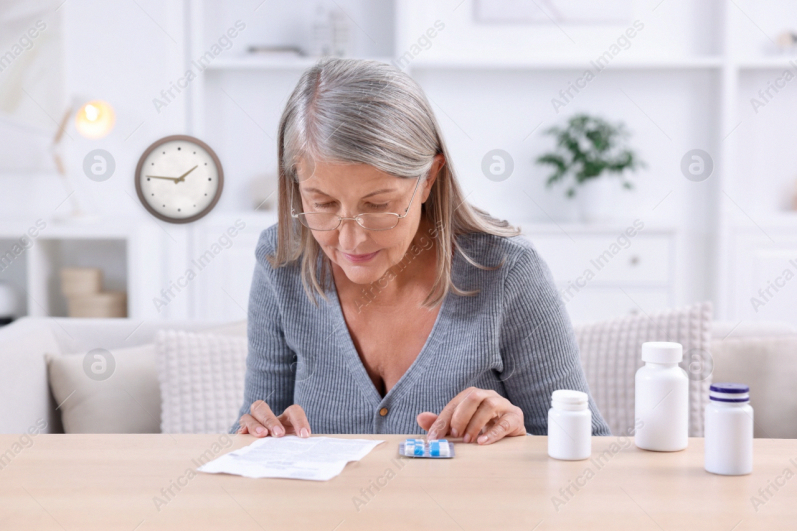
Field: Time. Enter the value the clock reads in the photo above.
1:46
